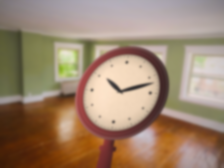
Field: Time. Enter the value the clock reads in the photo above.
10:12
